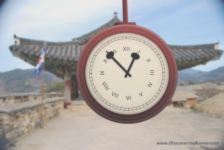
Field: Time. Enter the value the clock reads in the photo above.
12:53
